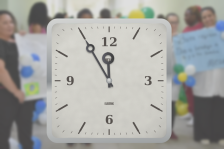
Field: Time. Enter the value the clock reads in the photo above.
11:55
